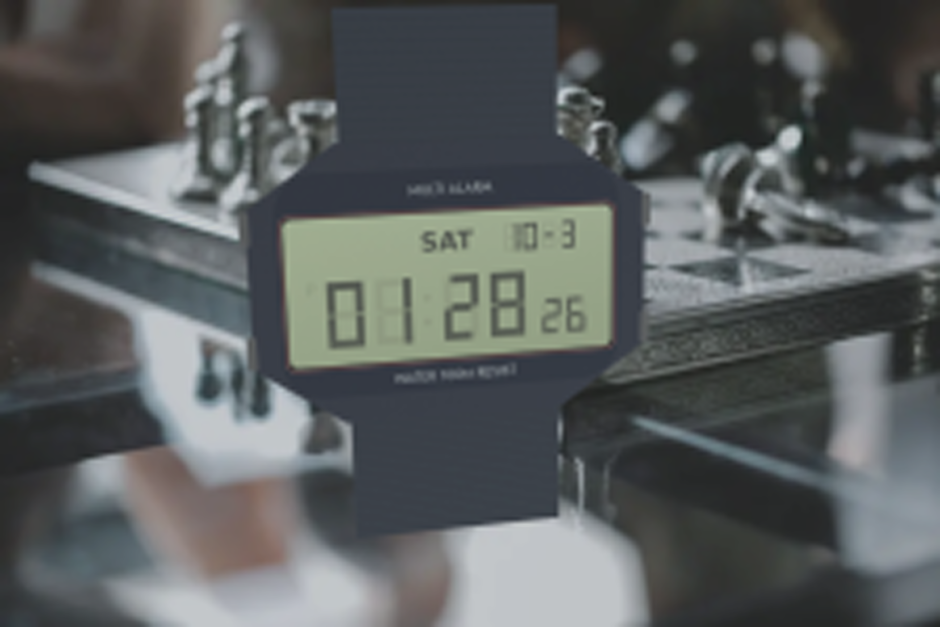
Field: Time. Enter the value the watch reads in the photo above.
1:28:26
